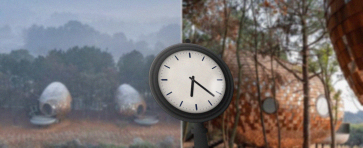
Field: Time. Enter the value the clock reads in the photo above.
6:22
